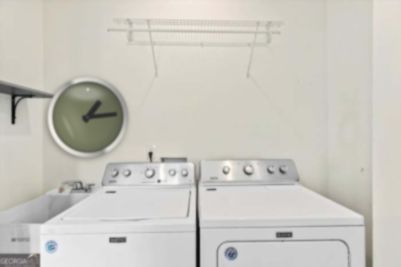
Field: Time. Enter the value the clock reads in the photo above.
1:14
